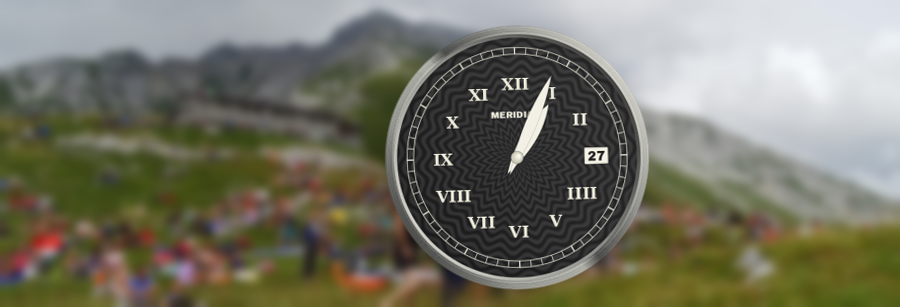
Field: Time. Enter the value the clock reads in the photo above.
1:04
